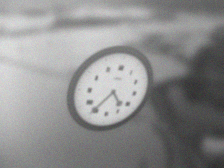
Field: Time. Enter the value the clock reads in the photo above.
4:36
